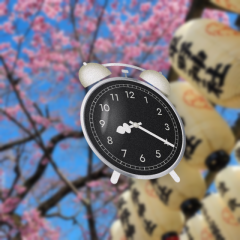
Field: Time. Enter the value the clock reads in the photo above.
8:20
